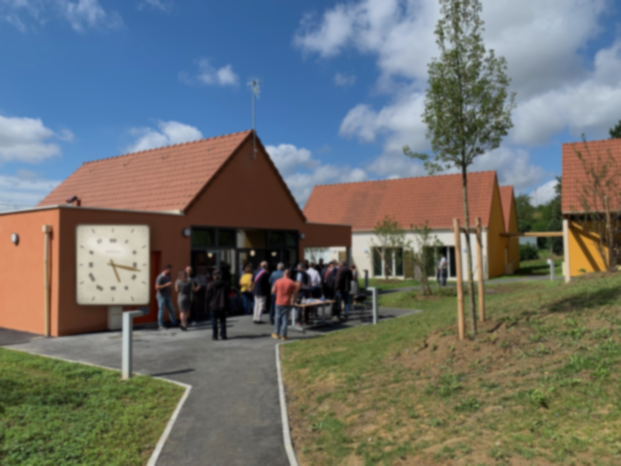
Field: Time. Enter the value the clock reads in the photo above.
5:17
